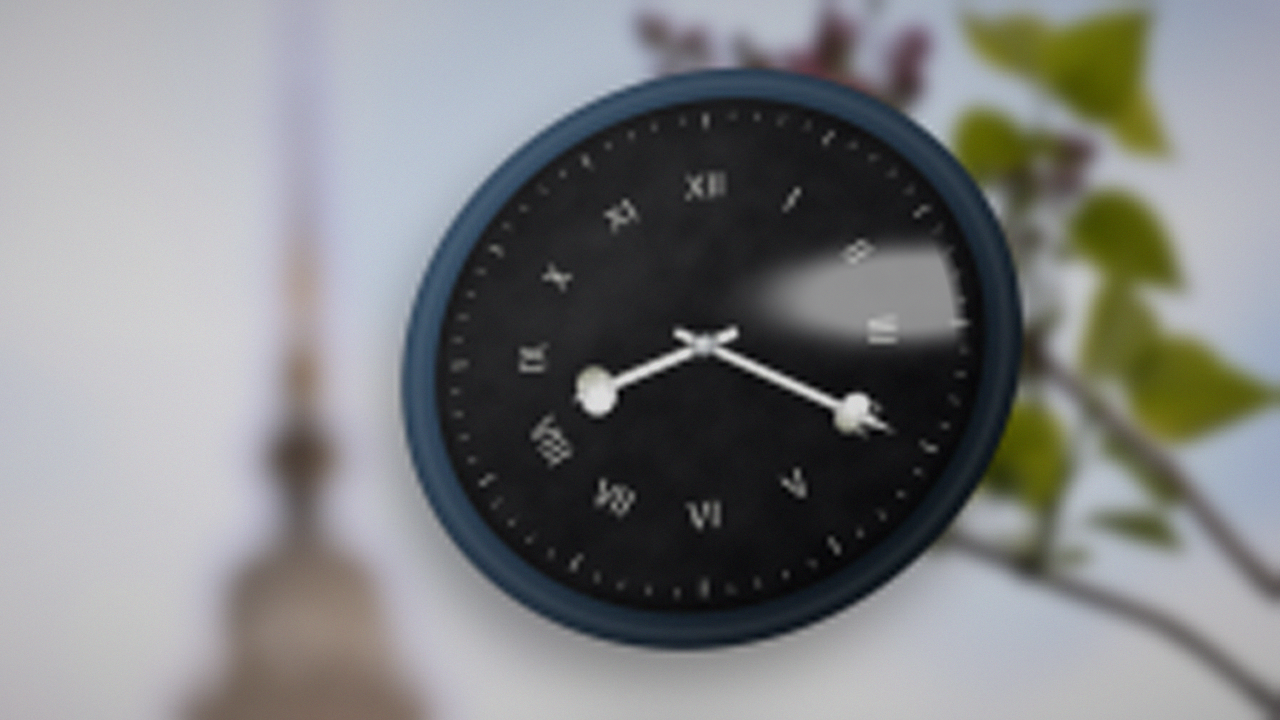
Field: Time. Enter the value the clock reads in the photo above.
8:20
